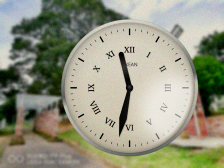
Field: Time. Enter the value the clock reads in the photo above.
11:32
